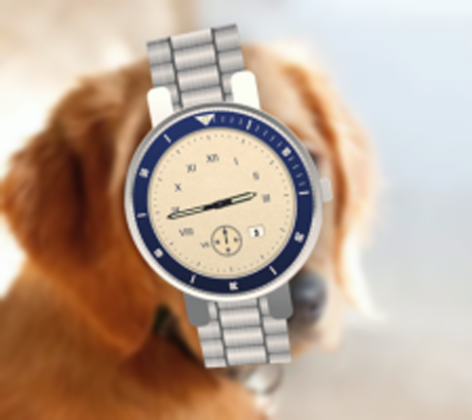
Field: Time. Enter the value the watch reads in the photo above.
2:44
